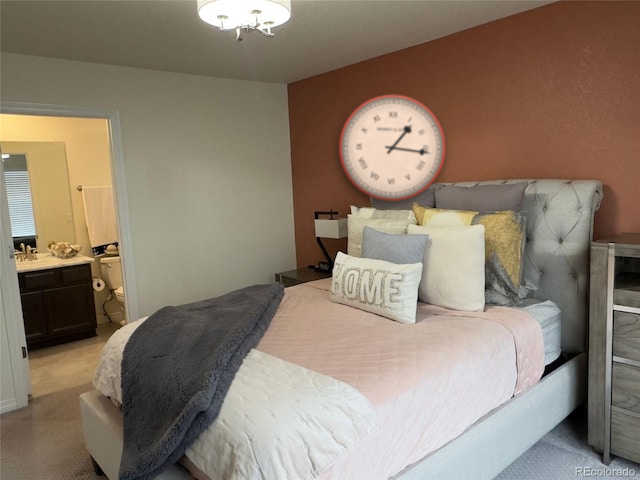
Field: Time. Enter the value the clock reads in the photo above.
1:16
